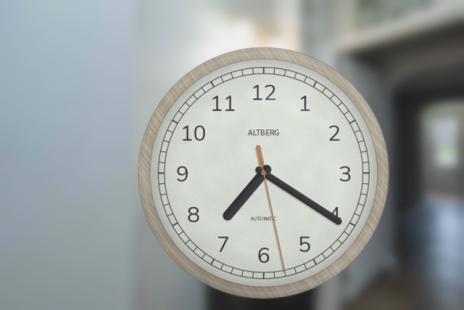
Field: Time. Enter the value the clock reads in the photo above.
7:20:28
